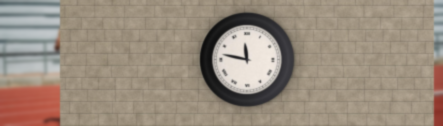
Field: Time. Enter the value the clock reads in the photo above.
11:47
